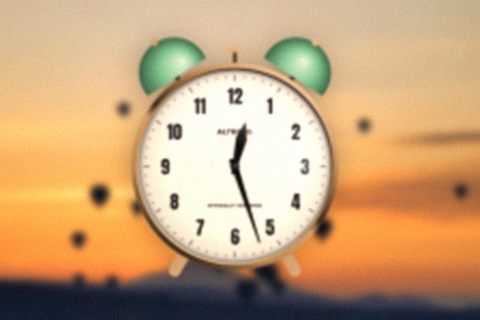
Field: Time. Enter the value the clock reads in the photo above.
12:27
